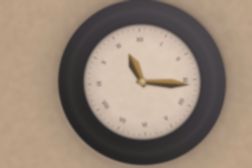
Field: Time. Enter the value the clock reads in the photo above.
11:16
